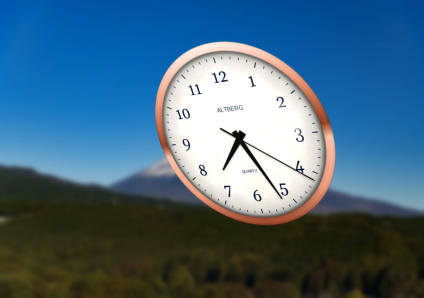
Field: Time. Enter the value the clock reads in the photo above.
7:26:21
